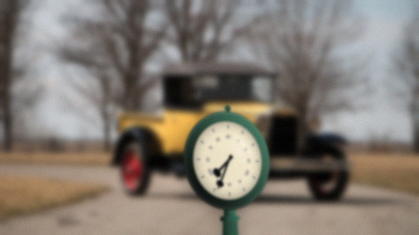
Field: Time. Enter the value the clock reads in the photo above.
7:34
